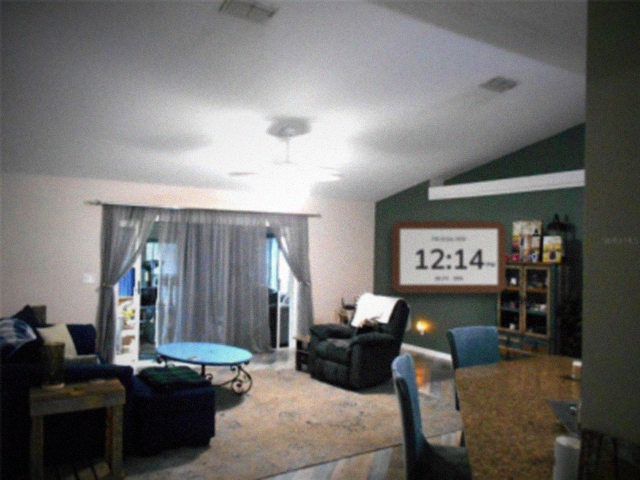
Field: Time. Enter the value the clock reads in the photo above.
12:14
